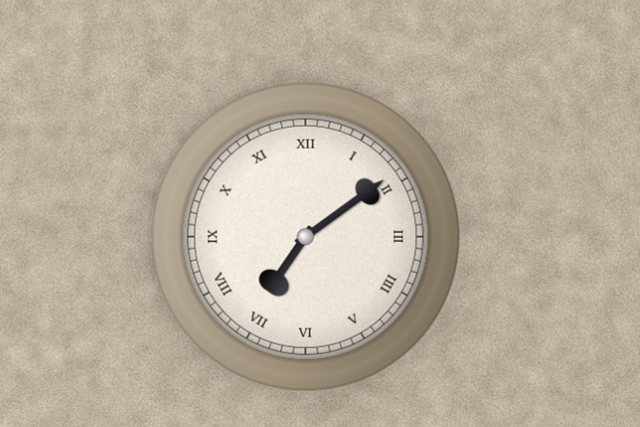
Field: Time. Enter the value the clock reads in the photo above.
7:09
